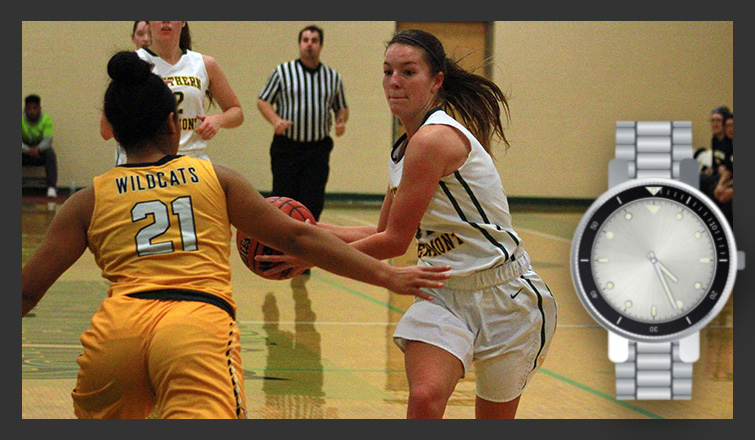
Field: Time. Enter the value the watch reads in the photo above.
4:26
